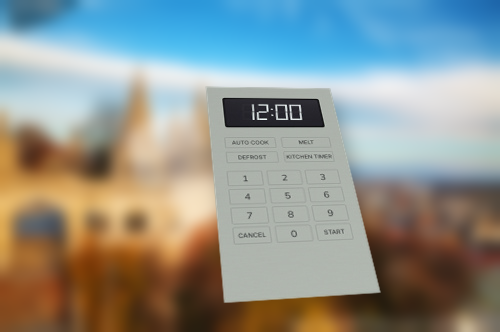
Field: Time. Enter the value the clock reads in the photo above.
12:00
